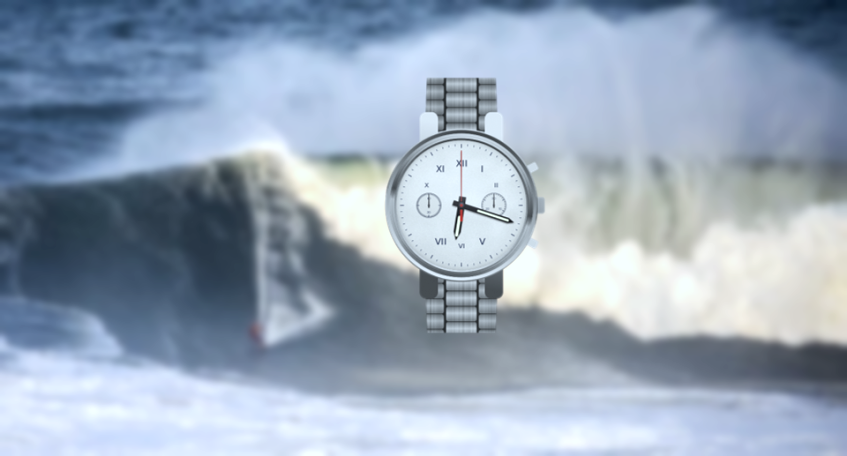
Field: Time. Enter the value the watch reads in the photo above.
6:18
